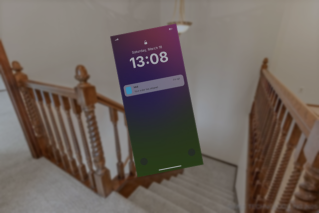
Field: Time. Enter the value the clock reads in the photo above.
13:08
